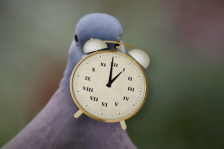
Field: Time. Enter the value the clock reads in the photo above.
12:59
